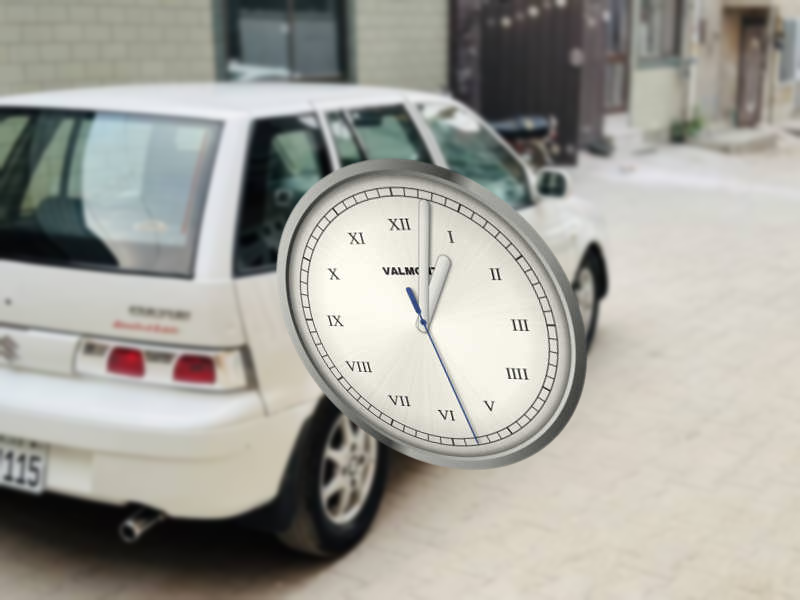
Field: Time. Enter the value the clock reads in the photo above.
1:02:28
